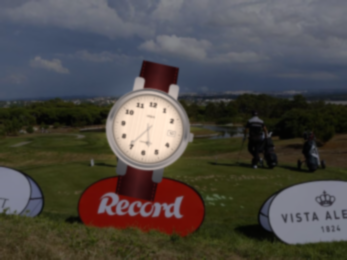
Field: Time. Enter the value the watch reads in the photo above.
5:36
